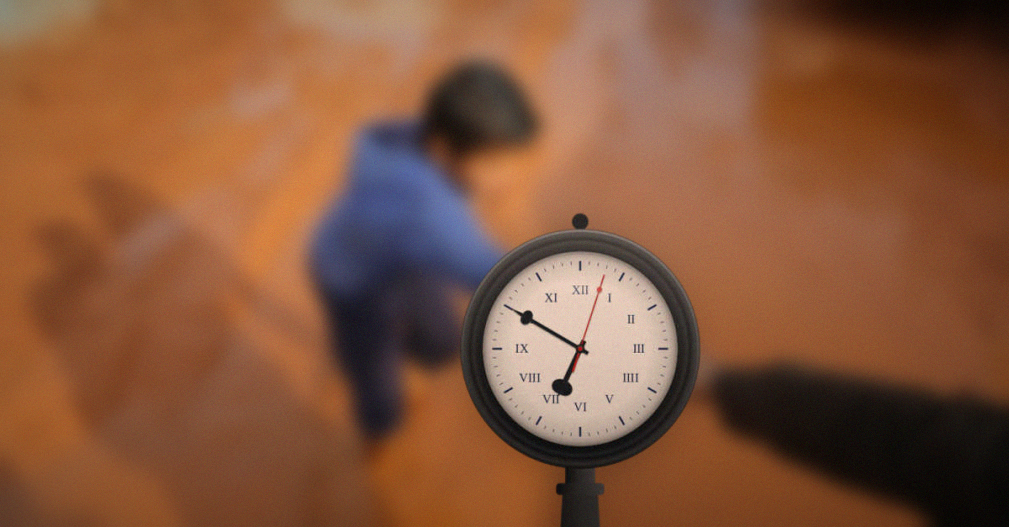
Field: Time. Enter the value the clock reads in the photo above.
6:50:03
